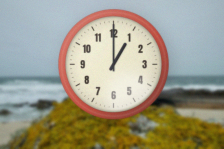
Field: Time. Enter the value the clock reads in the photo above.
1:00
